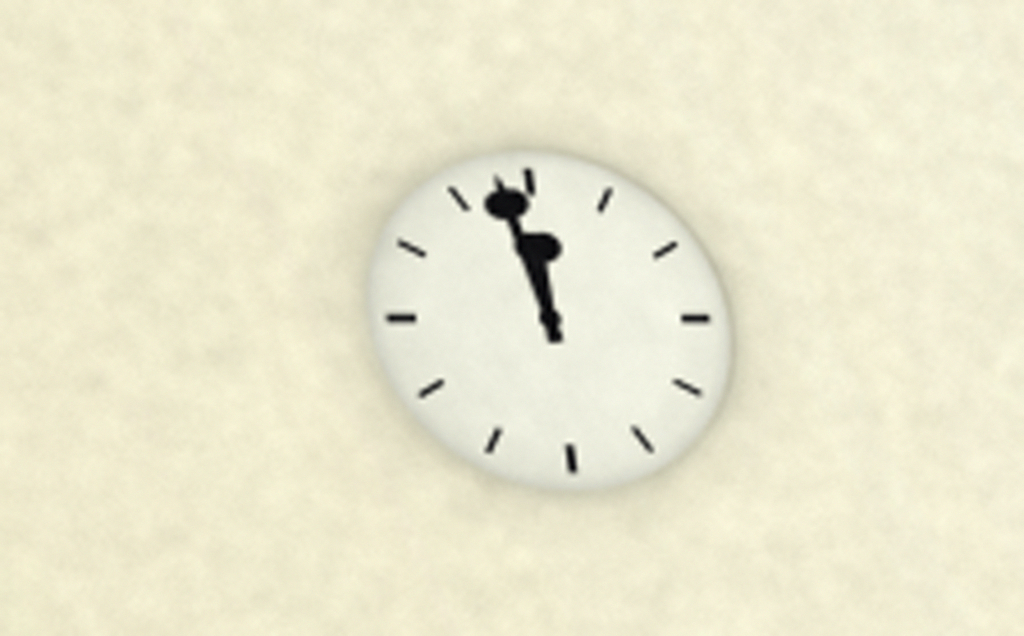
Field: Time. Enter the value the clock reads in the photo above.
11:58
